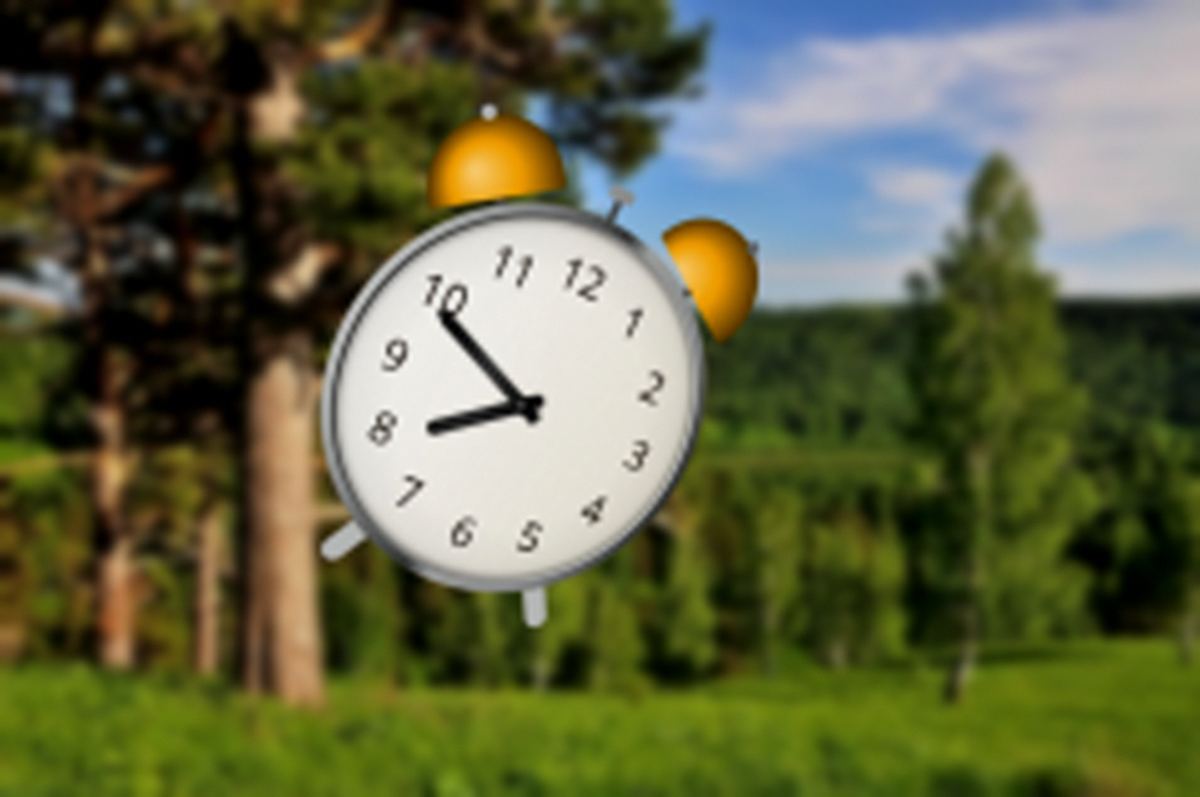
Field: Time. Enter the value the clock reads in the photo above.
7:49
